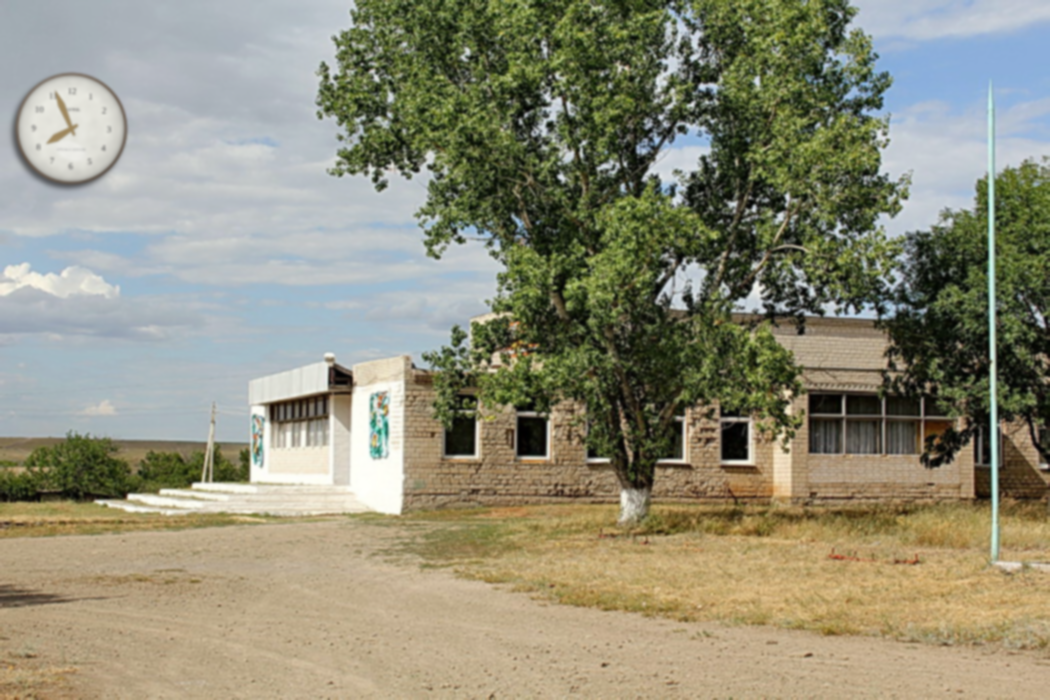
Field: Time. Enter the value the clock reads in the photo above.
7:56
